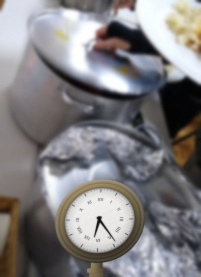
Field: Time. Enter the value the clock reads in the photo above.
6:24
